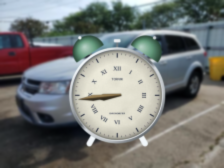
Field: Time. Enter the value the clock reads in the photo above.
8:44
